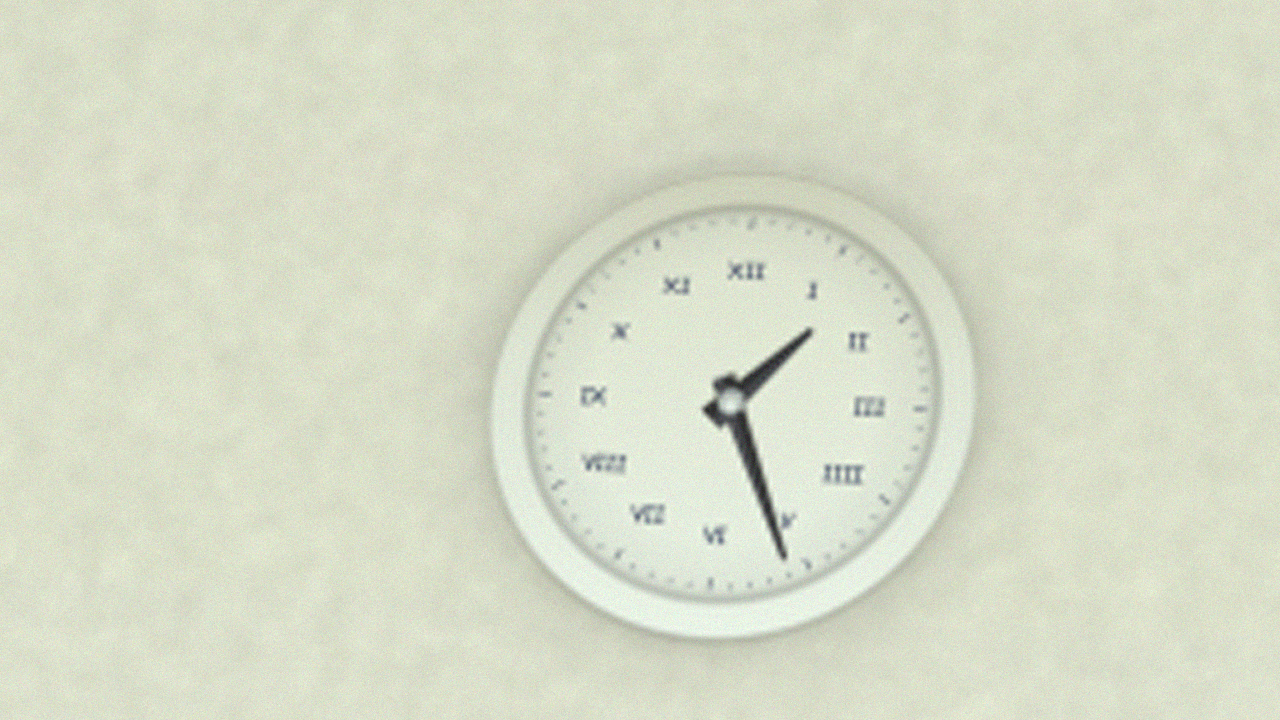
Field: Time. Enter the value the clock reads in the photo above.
1:26
